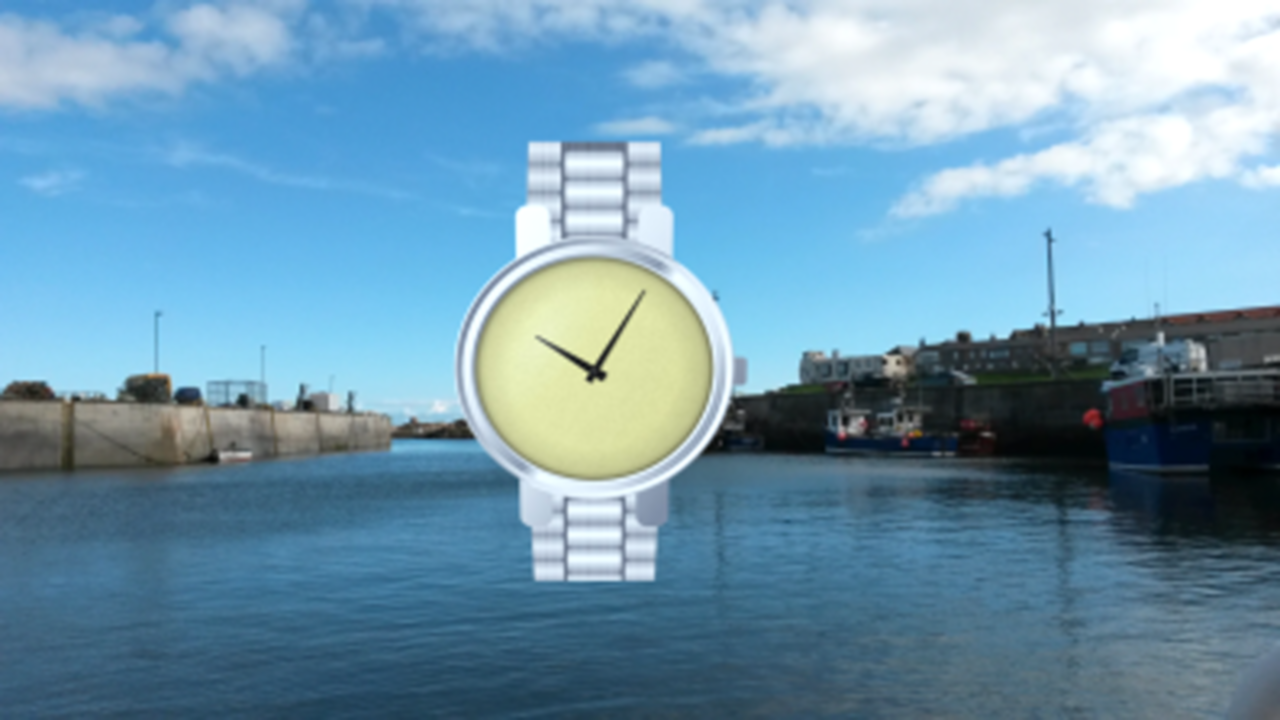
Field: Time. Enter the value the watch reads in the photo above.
10:05
